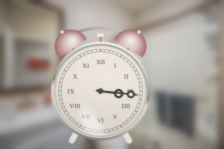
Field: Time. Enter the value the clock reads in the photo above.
3:16
